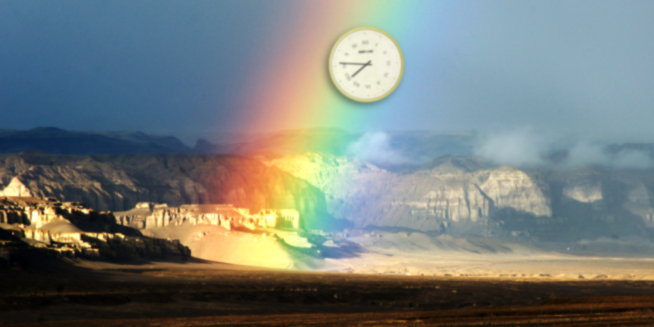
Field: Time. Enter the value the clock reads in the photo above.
7:46
